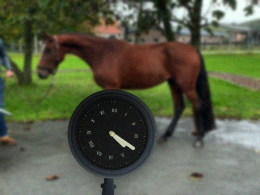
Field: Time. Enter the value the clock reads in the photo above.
4:20
